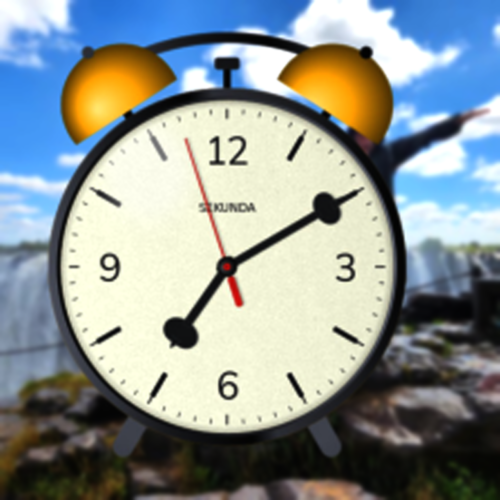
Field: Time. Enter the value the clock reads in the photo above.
7:09:57
